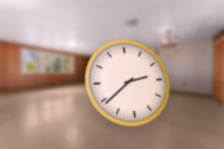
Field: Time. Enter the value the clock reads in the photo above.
2:39
